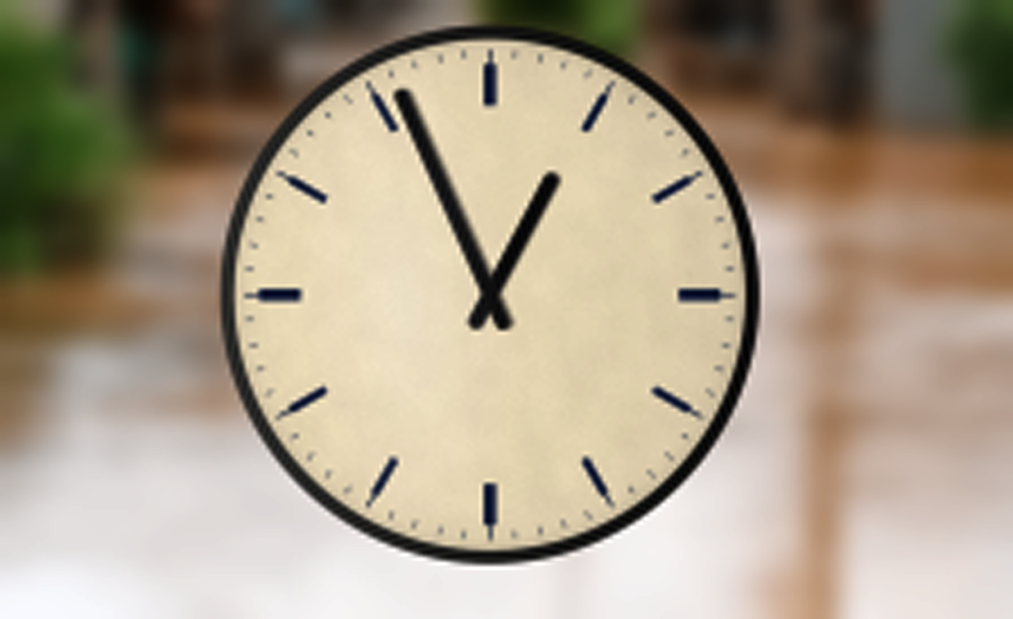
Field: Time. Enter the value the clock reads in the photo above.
12:56
